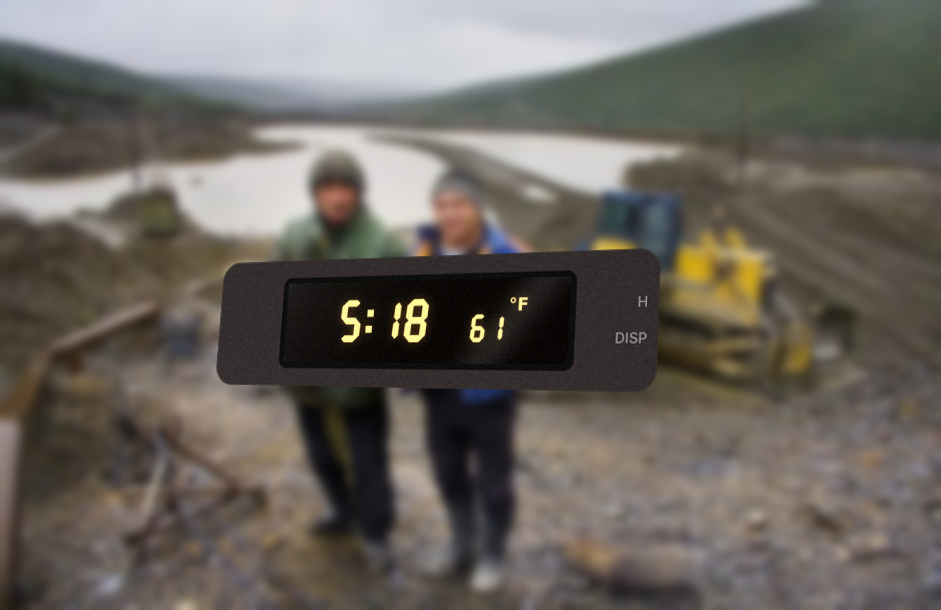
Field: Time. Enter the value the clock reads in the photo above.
5:18
